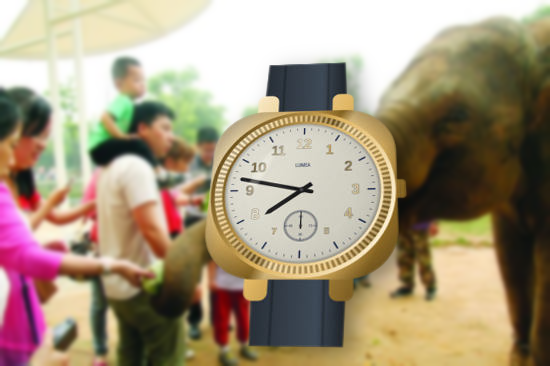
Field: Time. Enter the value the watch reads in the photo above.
7:47
